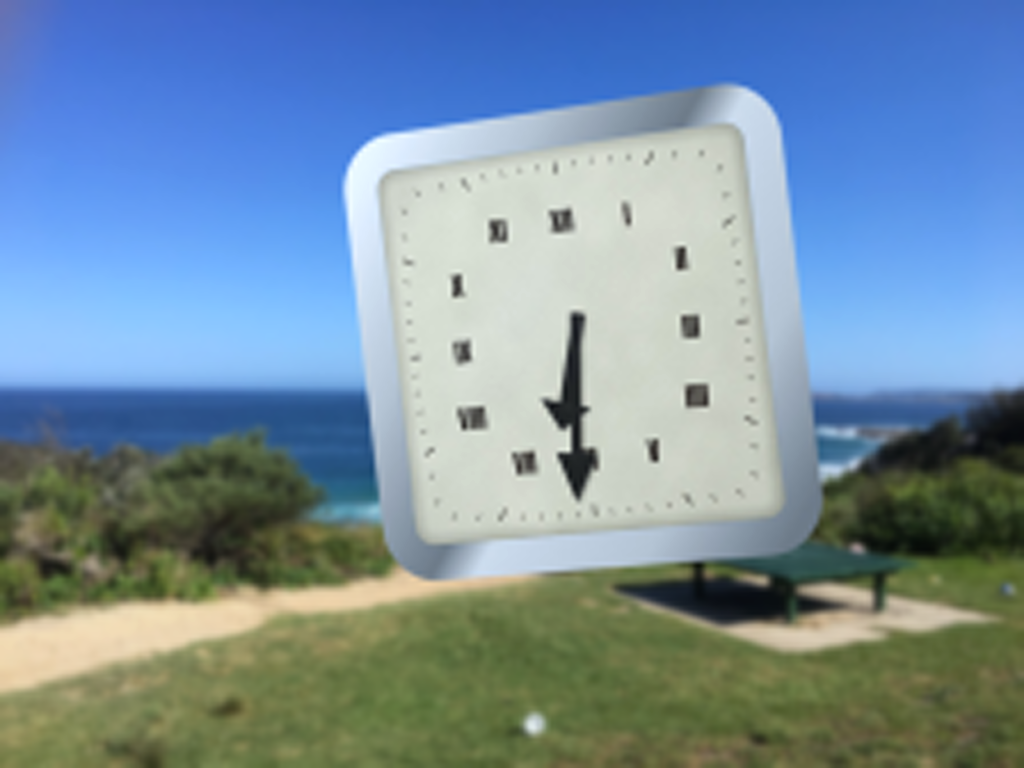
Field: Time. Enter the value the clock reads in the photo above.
6:31
